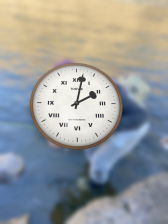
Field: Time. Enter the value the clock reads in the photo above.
2:02
